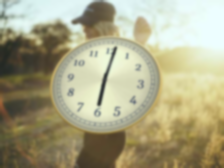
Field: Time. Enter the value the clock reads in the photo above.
6:01
